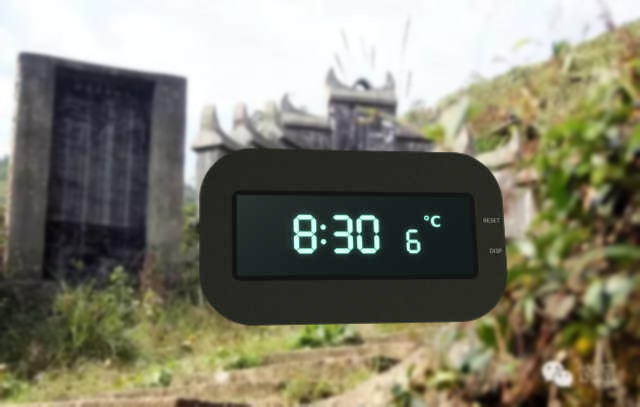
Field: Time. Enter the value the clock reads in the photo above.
8:30
